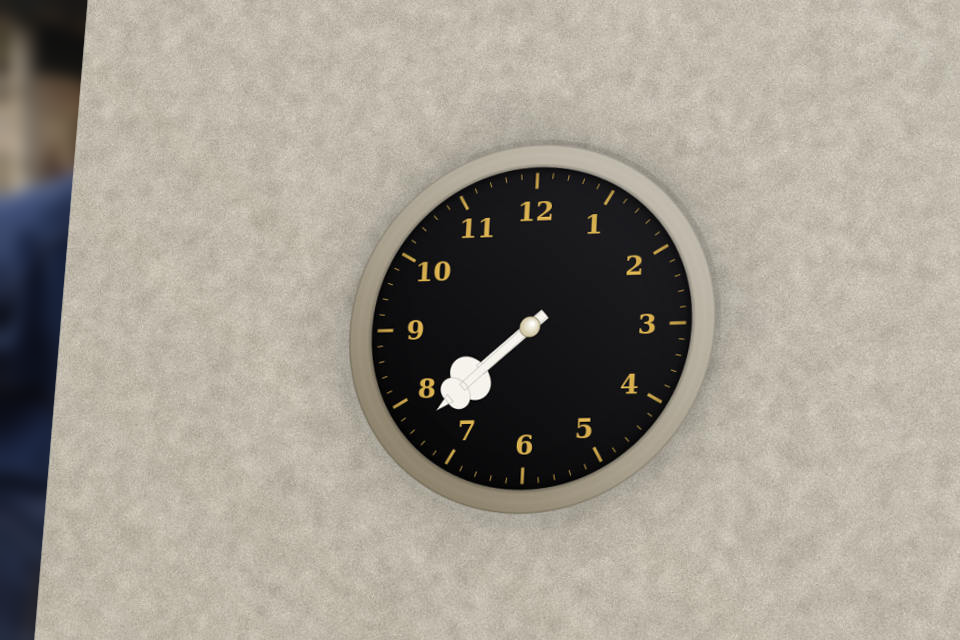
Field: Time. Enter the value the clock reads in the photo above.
7:38
